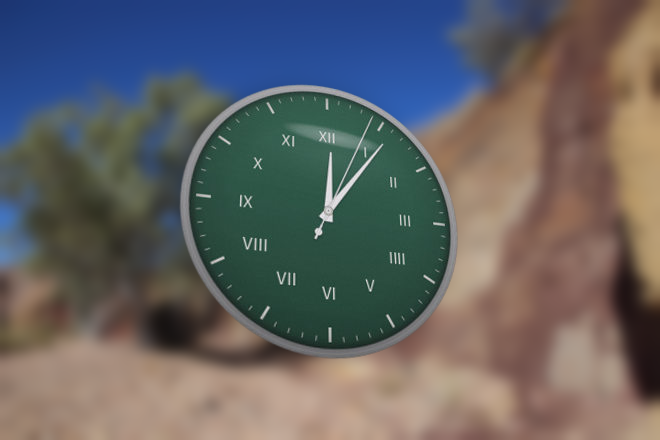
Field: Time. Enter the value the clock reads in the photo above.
12:06:04
